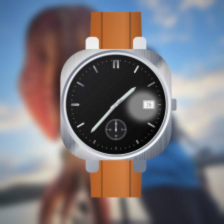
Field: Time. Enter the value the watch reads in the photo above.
1:37
